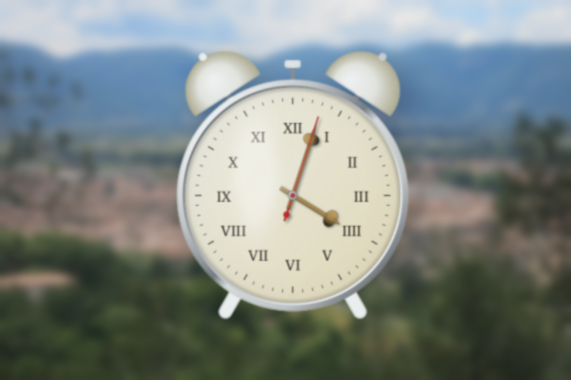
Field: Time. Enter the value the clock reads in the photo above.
4:03:03
